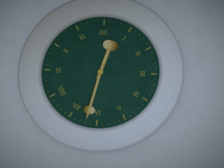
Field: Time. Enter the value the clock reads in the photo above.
12:32
